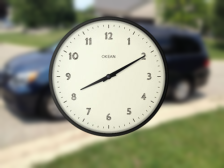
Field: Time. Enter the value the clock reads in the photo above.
8:10
